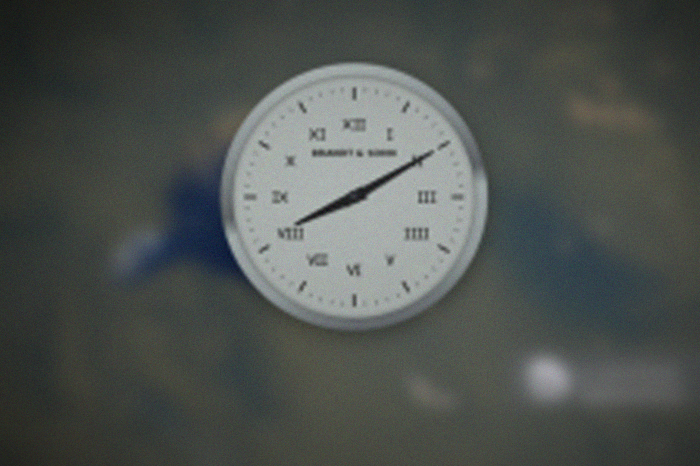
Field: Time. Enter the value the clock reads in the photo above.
8:10
